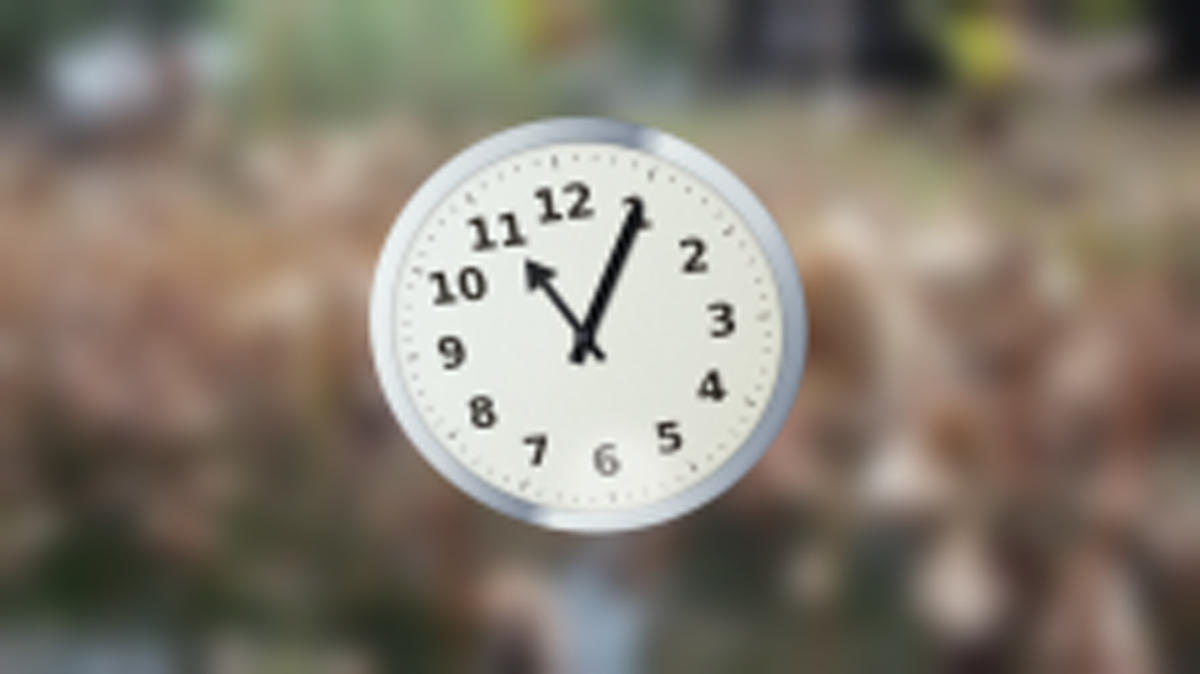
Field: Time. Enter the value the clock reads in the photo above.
11:05
